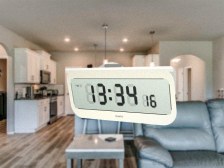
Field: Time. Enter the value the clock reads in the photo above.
13:34:16
